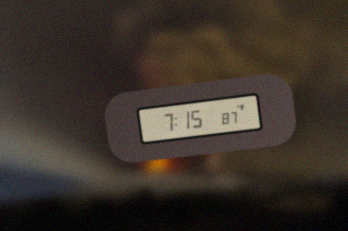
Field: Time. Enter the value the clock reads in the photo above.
7:15
